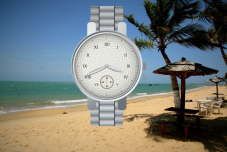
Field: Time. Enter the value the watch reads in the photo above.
3:41
